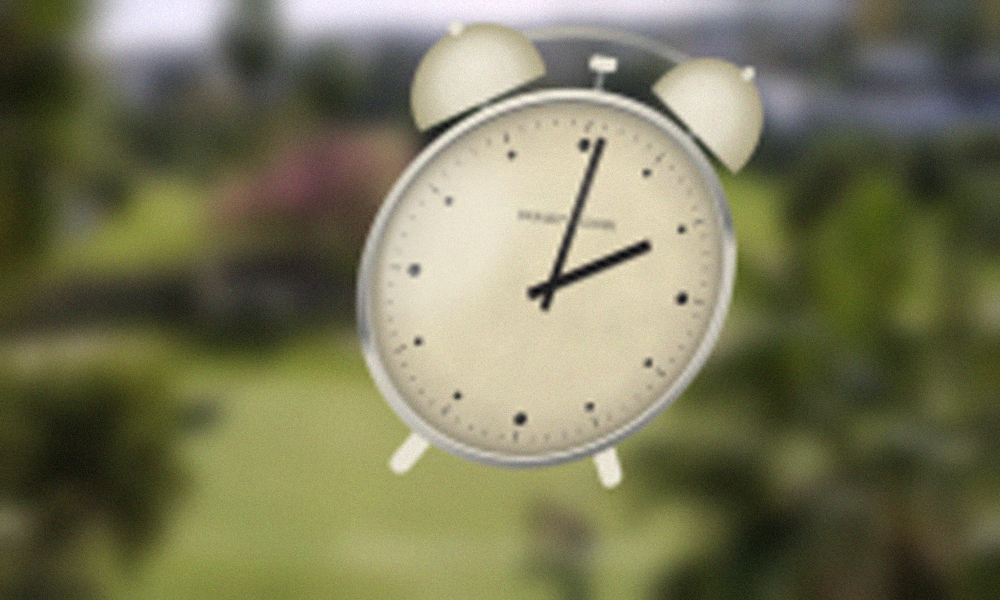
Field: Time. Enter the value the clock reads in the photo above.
2:01
